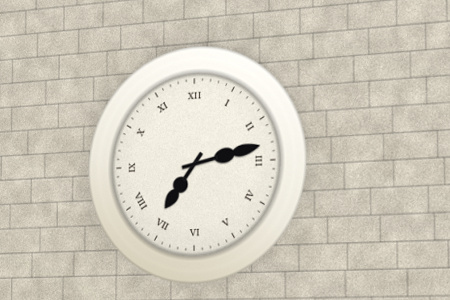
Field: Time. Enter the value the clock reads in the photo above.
7:13
